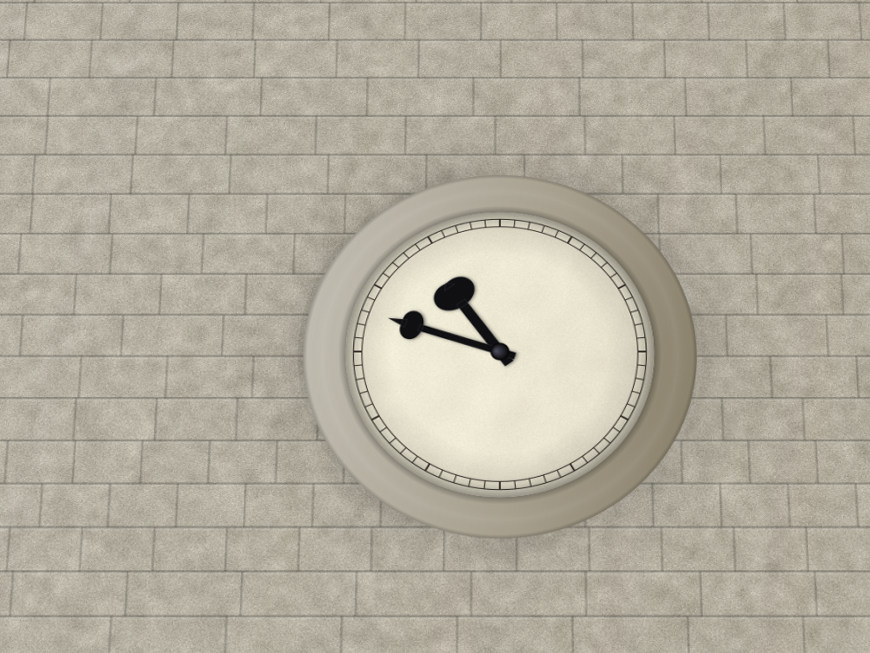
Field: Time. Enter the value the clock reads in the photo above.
10:48
